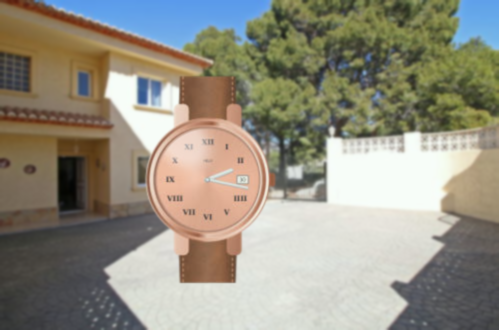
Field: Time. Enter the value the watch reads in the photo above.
2:17
